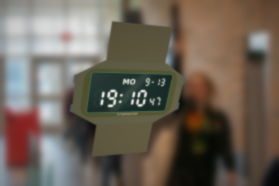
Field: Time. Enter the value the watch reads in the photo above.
19:10
